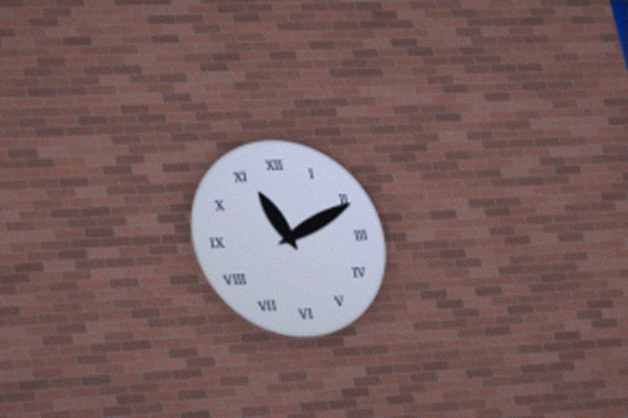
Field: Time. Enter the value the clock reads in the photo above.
11:11
